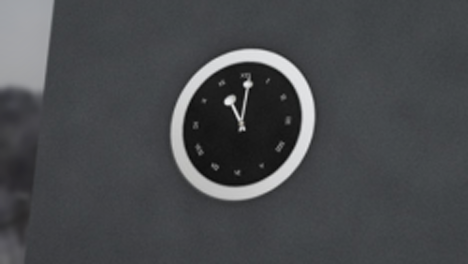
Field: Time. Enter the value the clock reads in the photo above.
11:01
